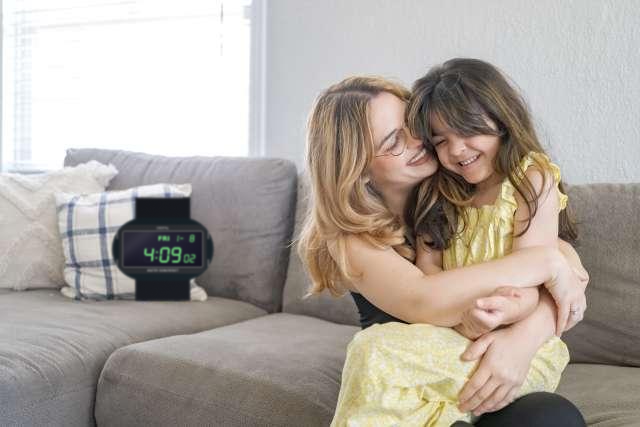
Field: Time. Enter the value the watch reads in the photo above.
4:09
